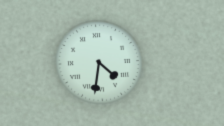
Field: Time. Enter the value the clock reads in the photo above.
4:32
